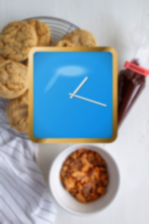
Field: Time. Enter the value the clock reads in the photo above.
1:18
